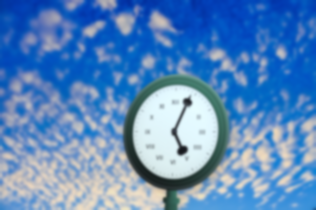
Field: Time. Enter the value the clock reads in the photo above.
5:04
